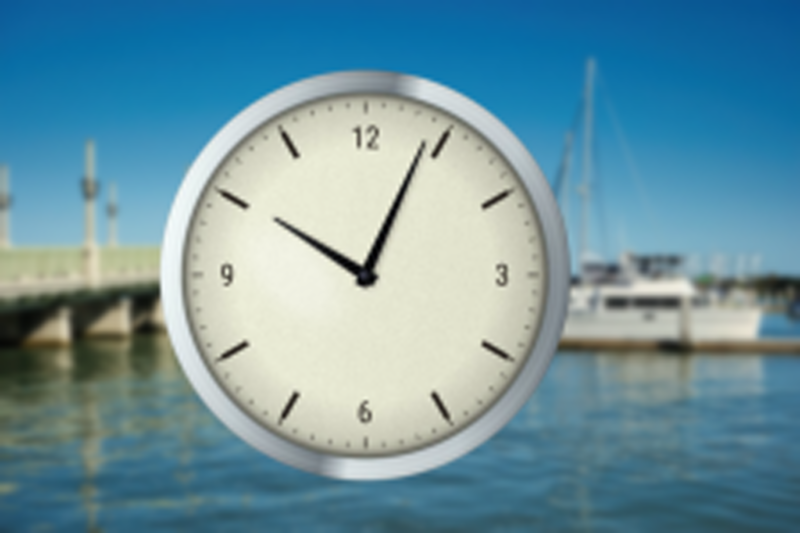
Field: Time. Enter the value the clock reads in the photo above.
10:04
